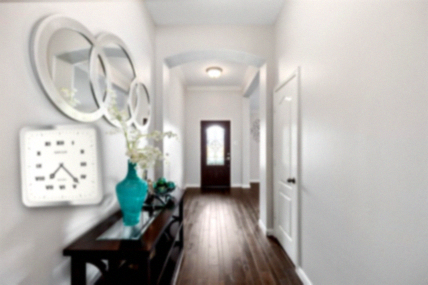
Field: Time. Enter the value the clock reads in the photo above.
7:23
